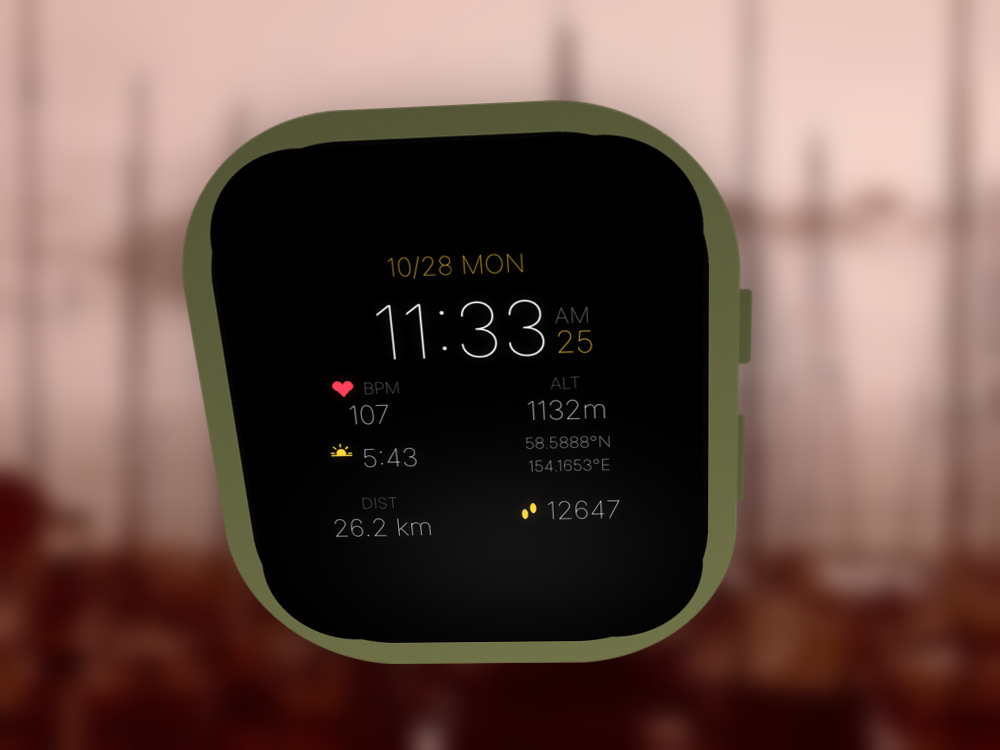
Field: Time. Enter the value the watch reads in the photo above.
11:33:25
